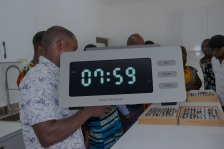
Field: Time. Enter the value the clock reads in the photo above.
7:59
